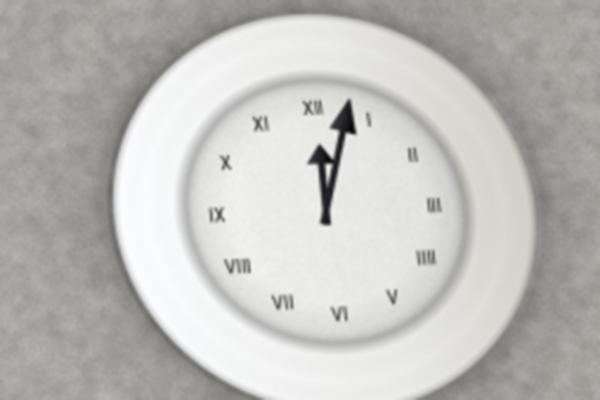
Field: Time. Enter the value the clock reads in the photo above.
12:03
